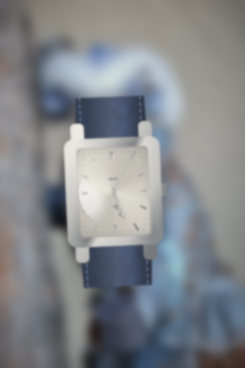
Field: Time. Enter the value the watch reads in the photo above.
5:27
